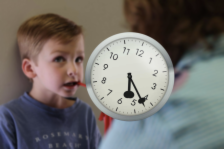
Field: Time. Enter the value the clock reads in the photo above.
5:22
